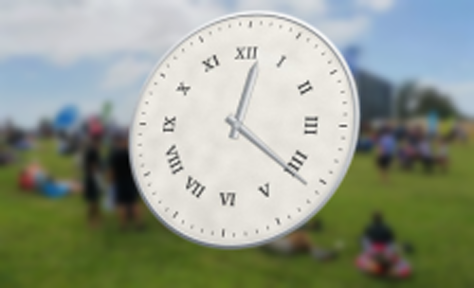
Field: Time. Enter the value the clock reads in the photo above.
12:21
